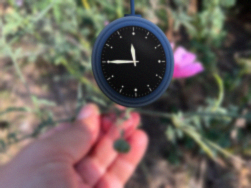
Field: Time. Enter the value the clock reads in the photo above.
11:45
